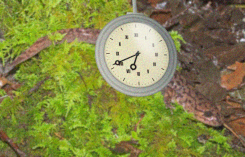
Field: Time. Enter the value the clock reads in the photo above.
6:41
